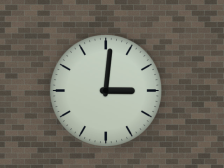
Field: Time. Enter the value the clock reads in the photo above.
3:01
